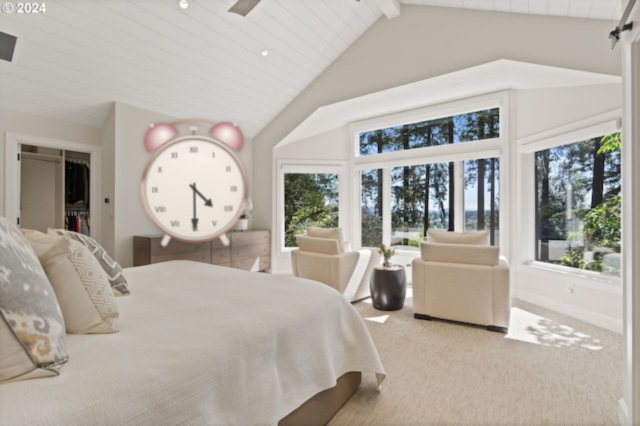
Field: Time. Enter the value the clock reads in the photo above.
4:30
